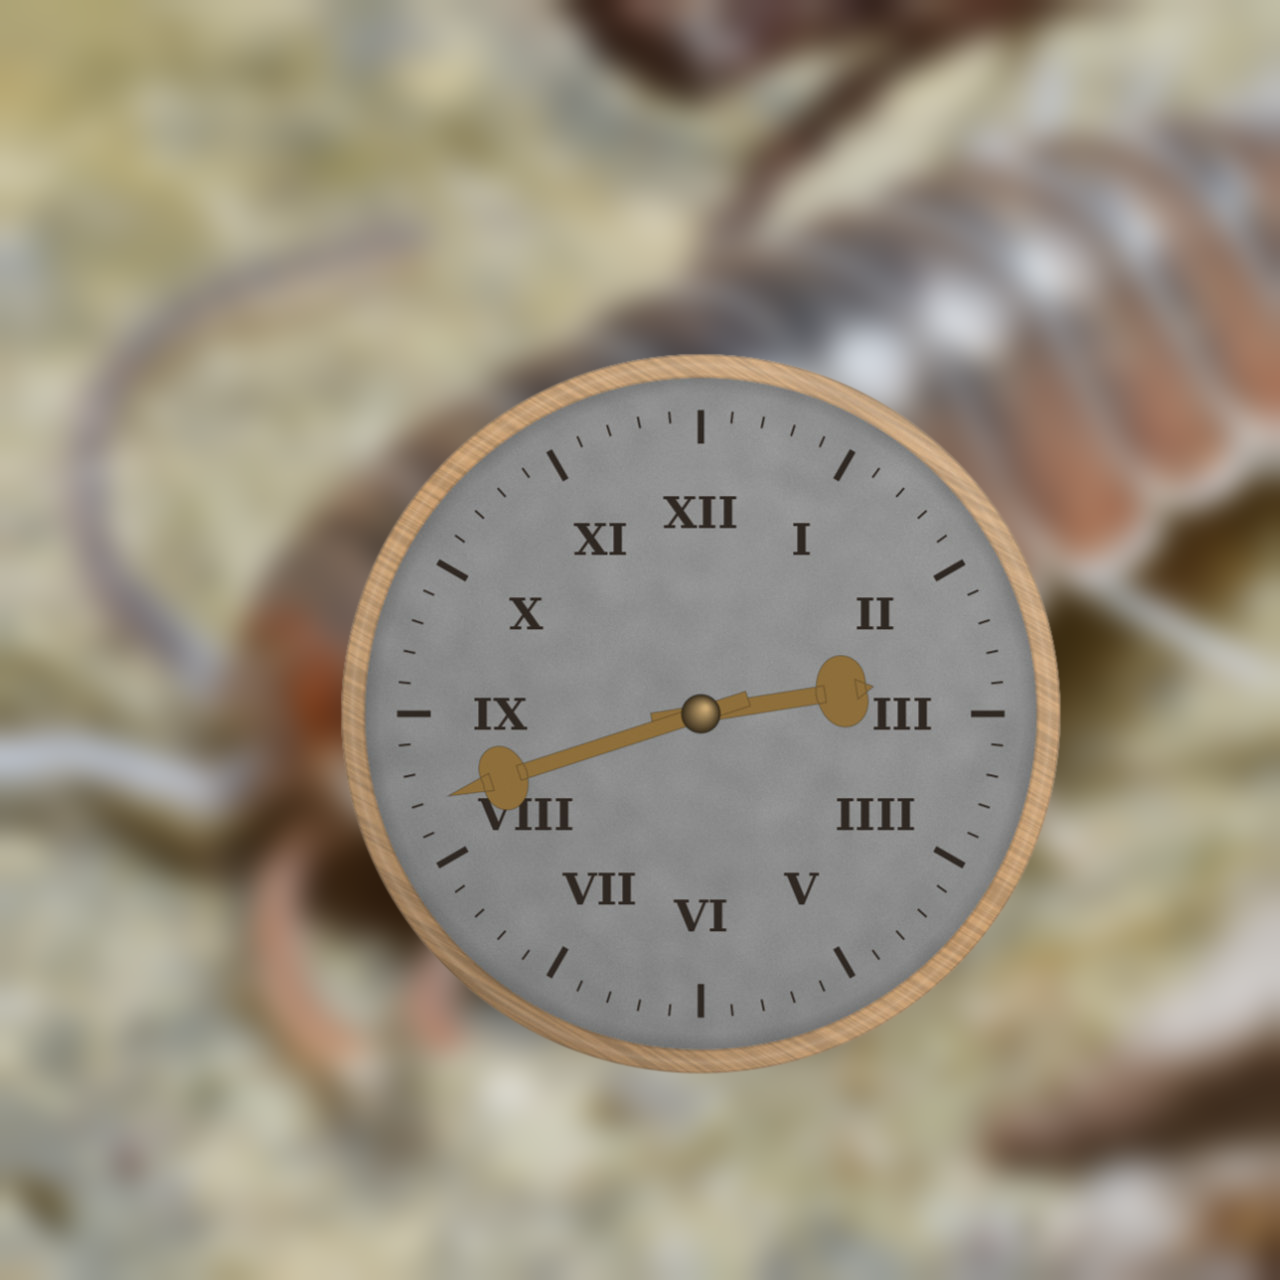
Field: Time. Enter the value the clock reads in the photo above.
2:42
